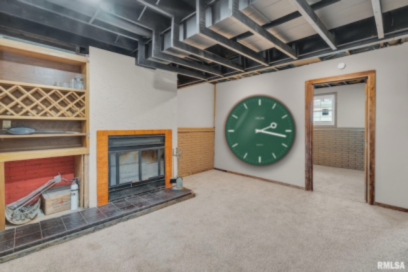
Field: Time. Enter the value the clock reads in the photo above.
2:17
